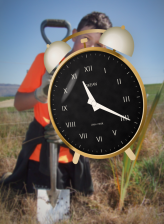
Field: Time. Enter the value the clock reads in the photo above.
11:20
